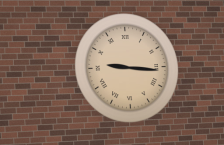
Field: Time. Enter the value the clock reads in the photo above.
9:16
